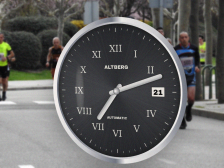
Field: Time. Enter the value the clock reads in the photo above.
7:12
